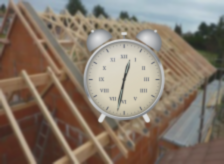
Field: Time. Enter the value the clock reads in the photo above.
12:32
